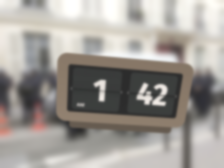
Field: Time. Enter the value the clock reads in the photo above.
1:42
